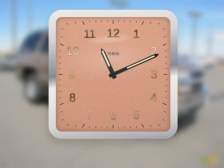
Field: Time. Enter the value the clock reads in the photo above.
11:11
